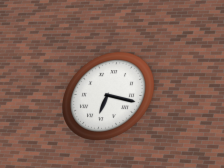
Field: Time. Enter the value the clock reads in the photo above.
6:17
